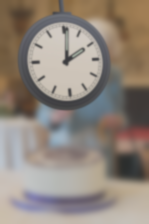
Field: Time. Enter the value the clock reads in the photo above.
2:01
